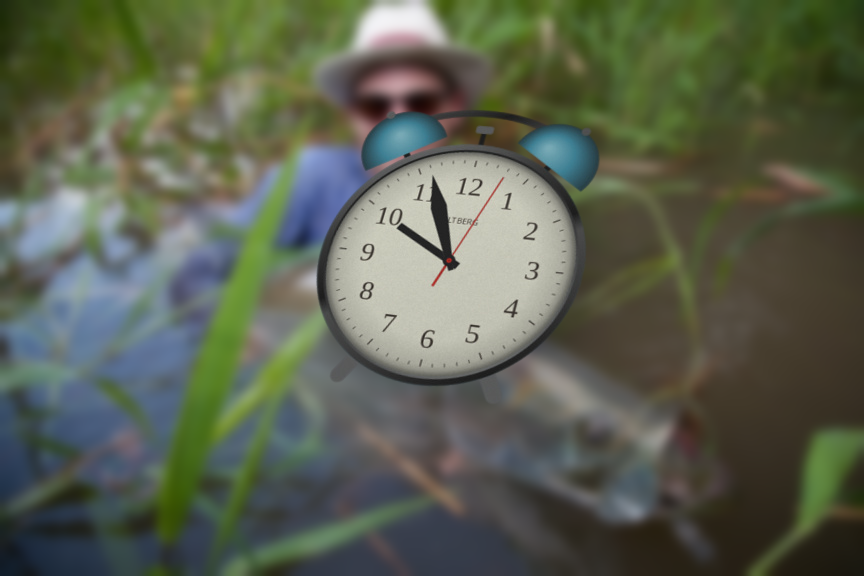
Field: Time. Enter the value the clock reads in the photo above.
9:56:03
